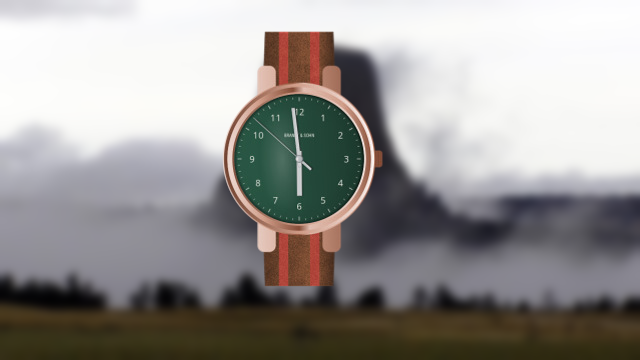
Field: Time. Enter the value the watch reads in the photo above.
5:58:52
